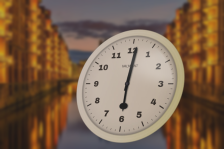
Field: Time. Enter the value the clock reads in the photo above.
6:01
